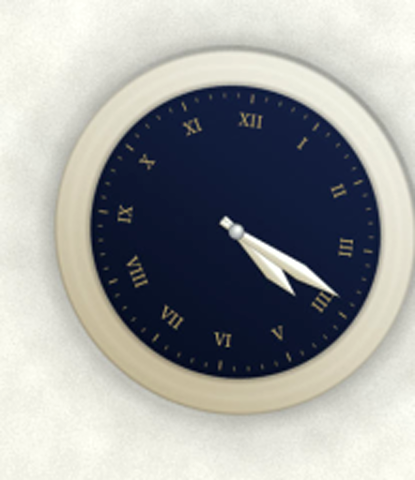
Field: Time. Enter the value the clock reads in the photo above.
4:19
